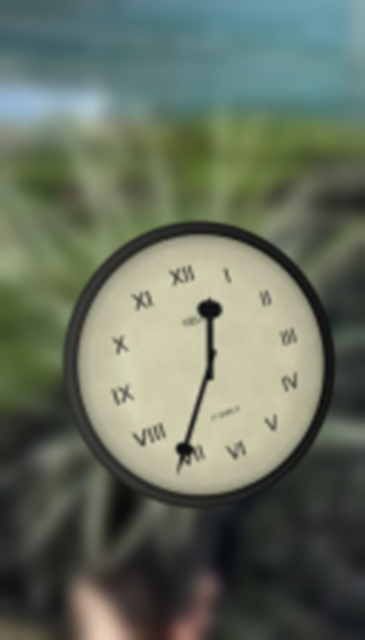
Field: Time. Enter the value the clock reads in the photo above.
12:36
